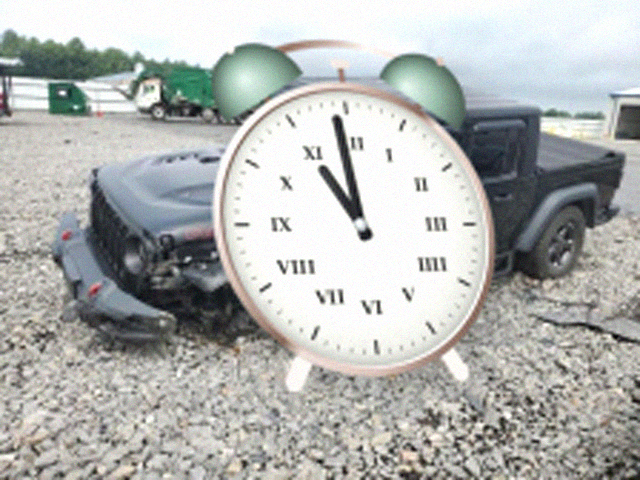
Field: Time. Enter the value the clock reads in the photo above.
10:59
